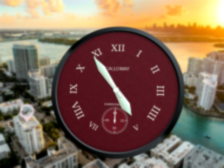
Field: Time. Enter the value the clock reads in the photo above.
4:54
